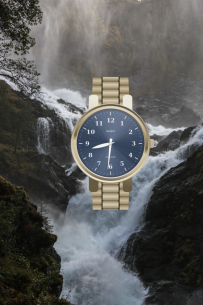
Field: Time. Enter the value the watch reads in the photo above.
8:31
